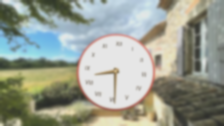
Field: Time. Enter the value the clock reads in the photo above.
8:29
